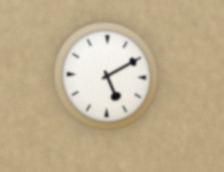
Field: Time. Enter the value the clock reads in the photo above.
5:10
